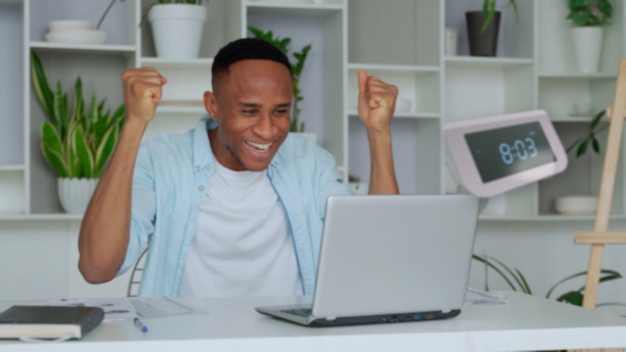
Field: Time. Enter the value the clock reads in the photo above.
8:03
